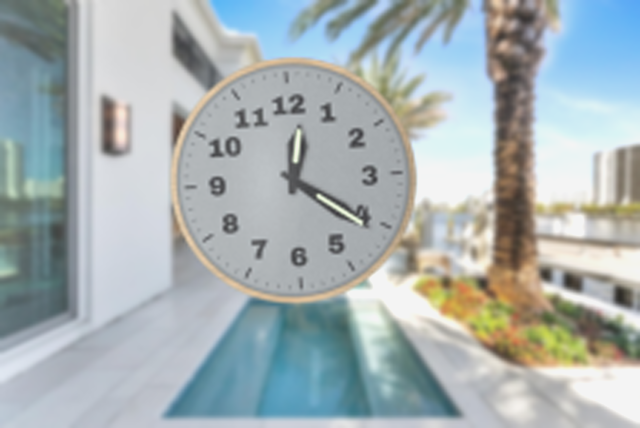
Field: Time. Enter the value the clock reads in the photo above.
12:21
